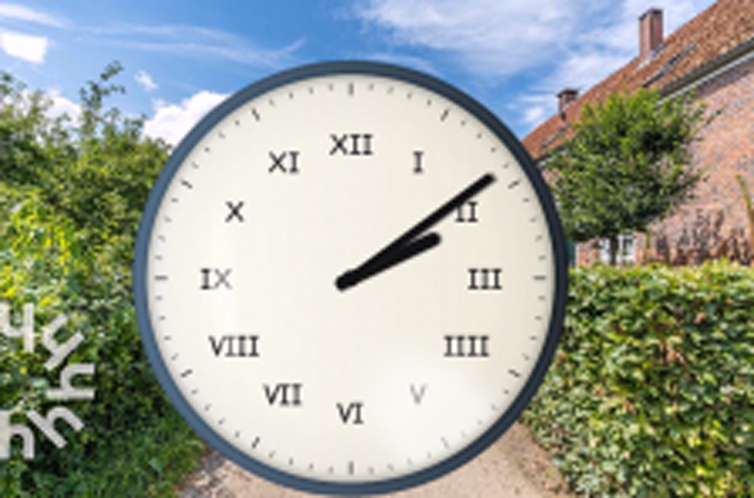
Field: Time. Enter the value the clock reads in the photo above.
2:09
